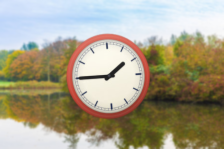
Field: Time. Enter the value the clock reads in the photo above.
1:45
